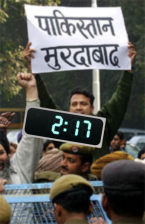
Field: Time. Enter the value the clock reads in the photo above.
2:17
